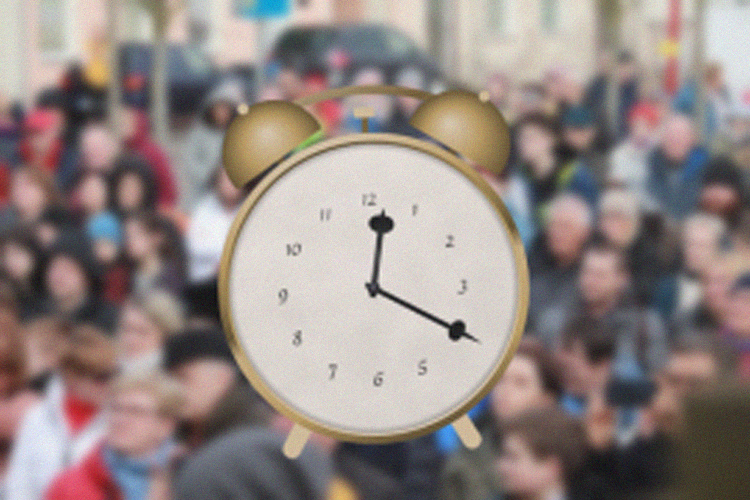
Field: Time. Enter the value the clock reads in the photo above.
12:20
